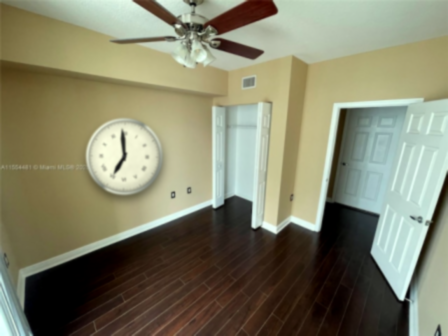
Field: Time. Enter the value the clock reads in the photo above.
6:59
